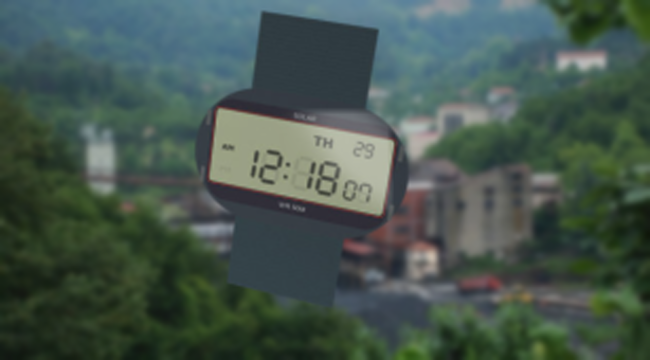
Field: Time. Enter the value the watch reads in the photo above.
12:18:07
